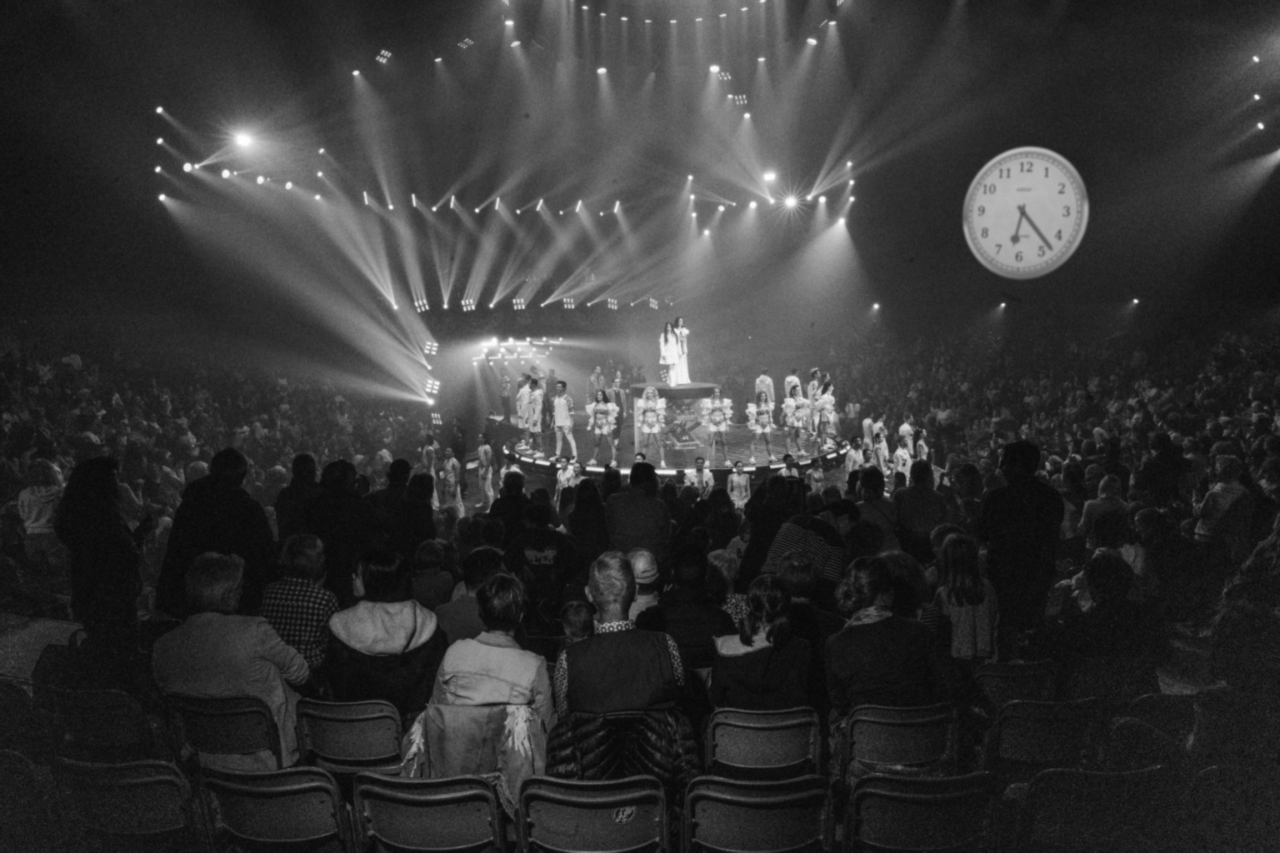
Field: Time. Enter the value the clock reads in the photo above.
6:23
